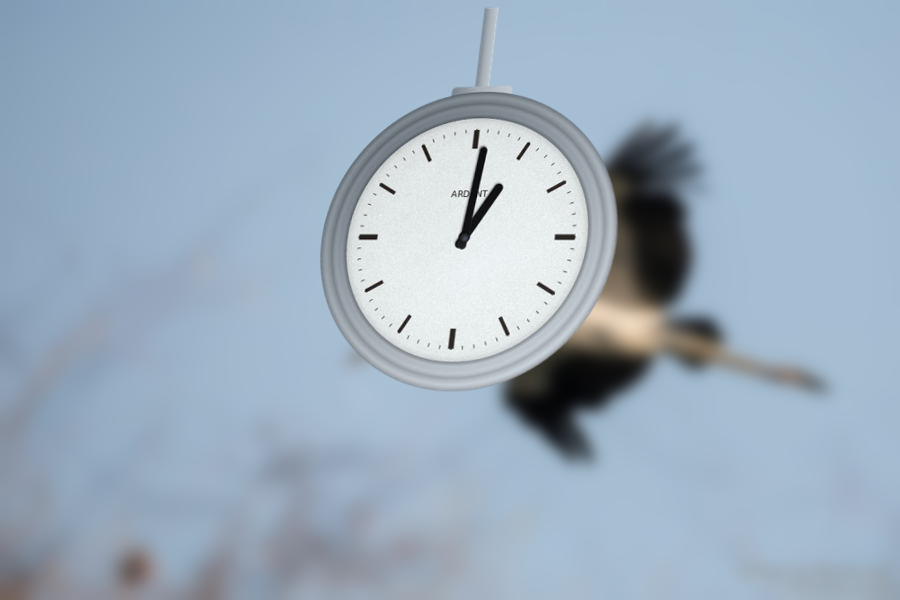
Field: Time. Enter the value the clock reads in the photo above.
1:01
